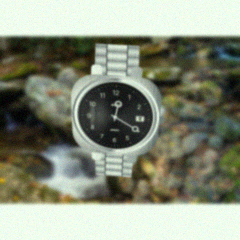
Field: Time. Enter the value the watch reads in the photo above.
12:20
